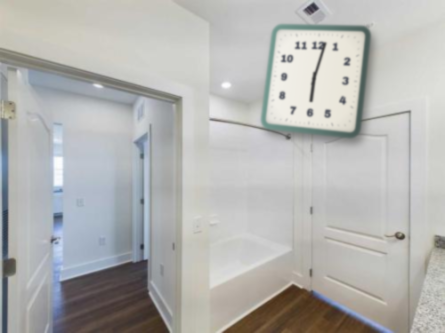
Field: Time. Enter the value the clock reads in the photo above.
6:02
